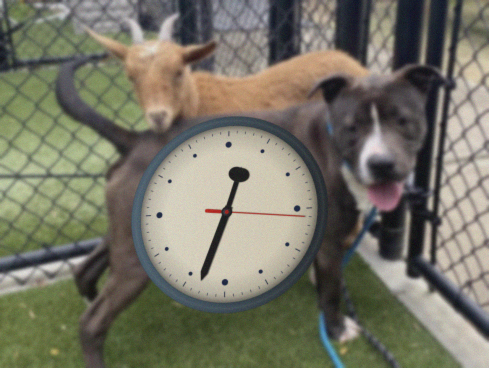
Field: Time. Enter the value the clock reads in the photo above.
12:33:16
